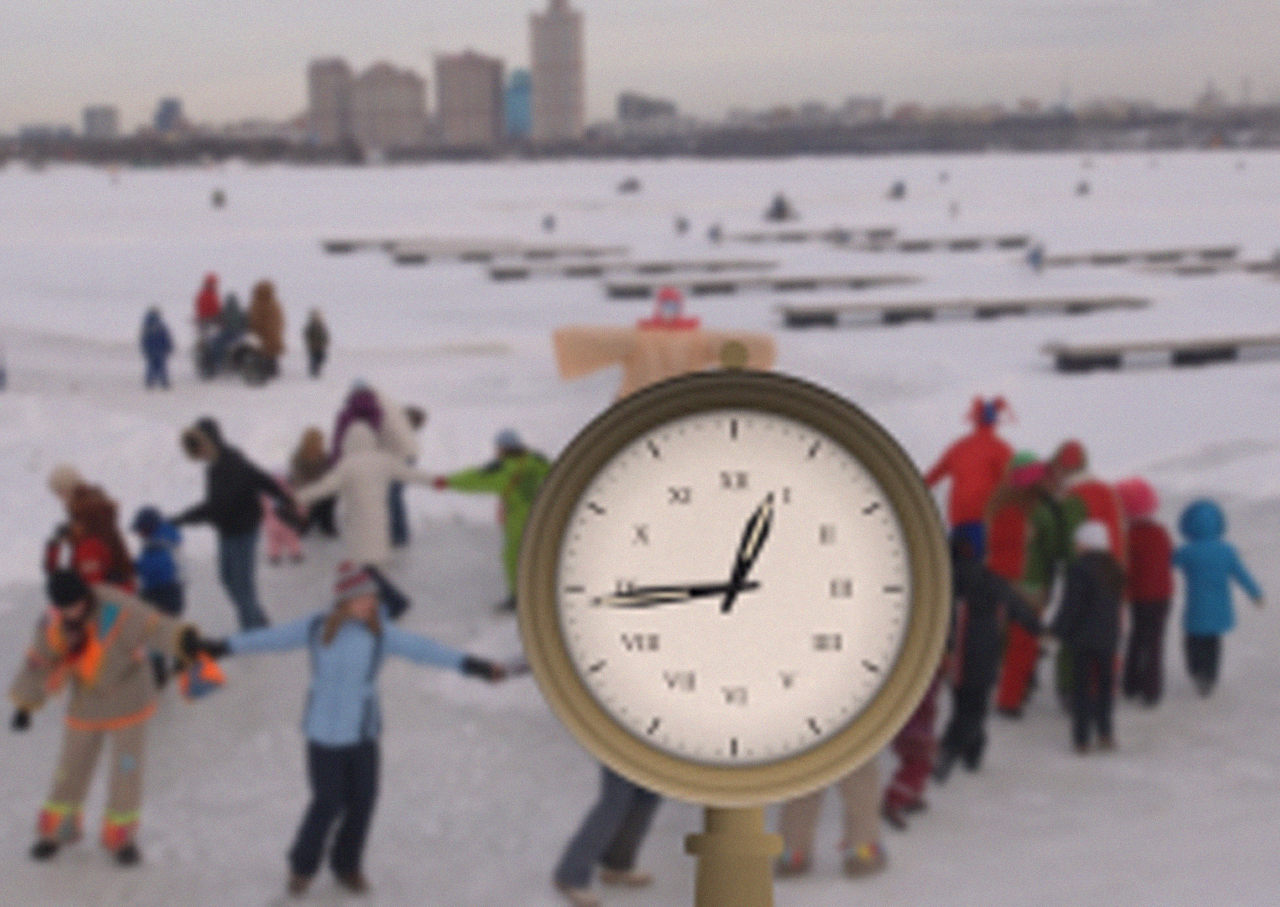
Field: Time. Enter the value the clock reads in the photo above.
12:44
